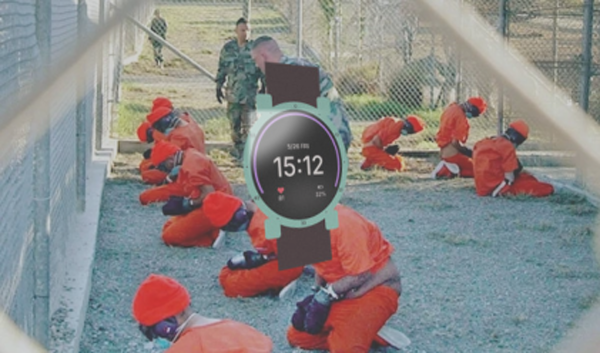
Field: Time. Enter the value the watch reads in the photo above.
15:12
